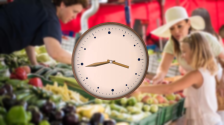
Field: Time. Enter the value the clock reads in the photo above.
3:44
